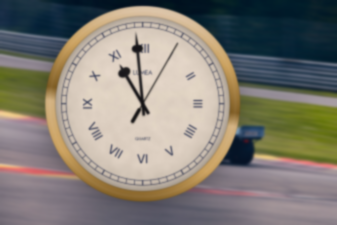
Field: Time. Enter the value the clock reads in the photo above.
10:59:05
